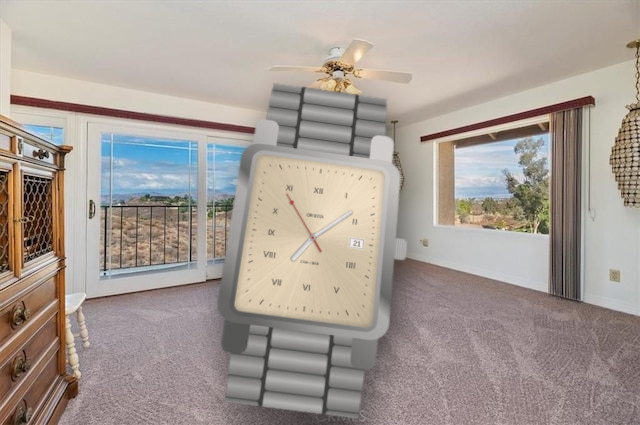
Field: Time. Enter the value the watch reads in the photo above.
7:07:54
